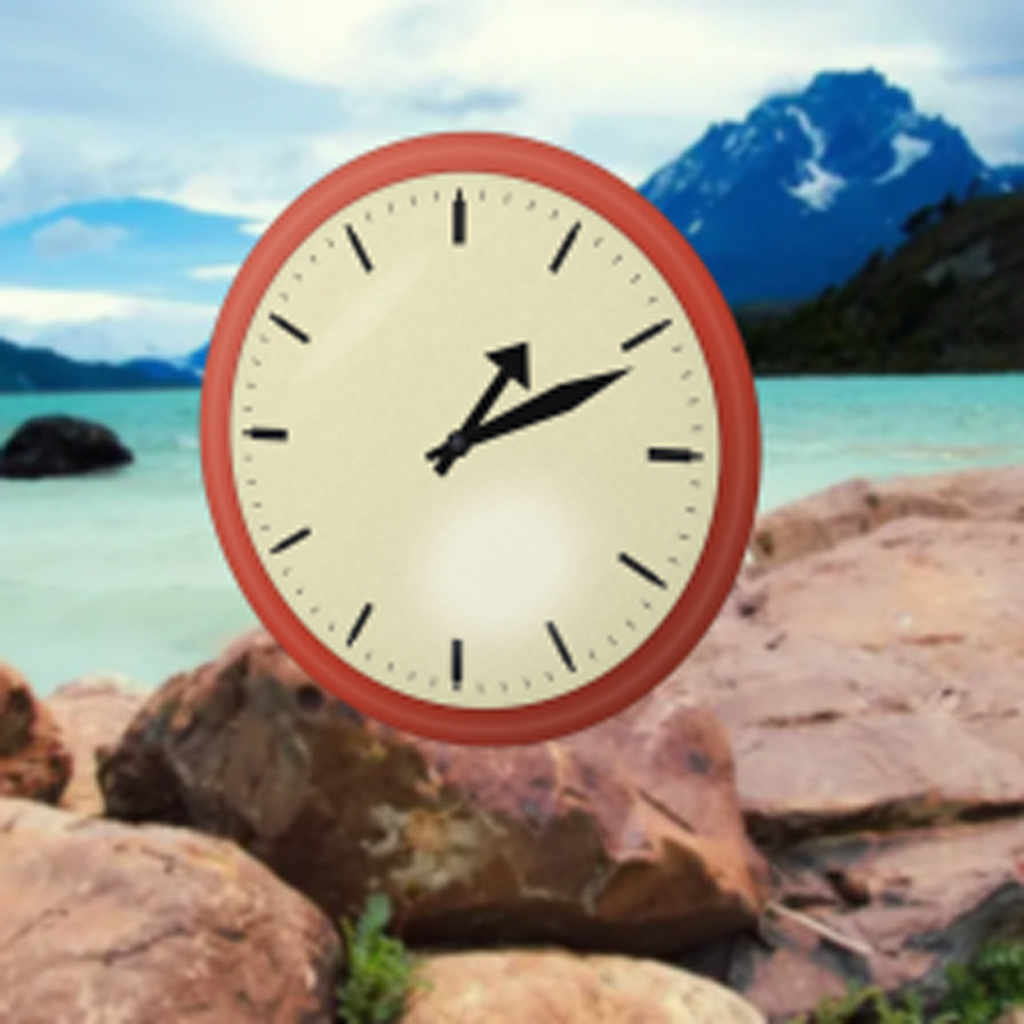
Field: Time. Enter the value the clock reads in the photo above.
1:11
